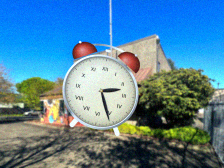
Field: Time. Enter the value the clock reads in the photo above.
2:26
